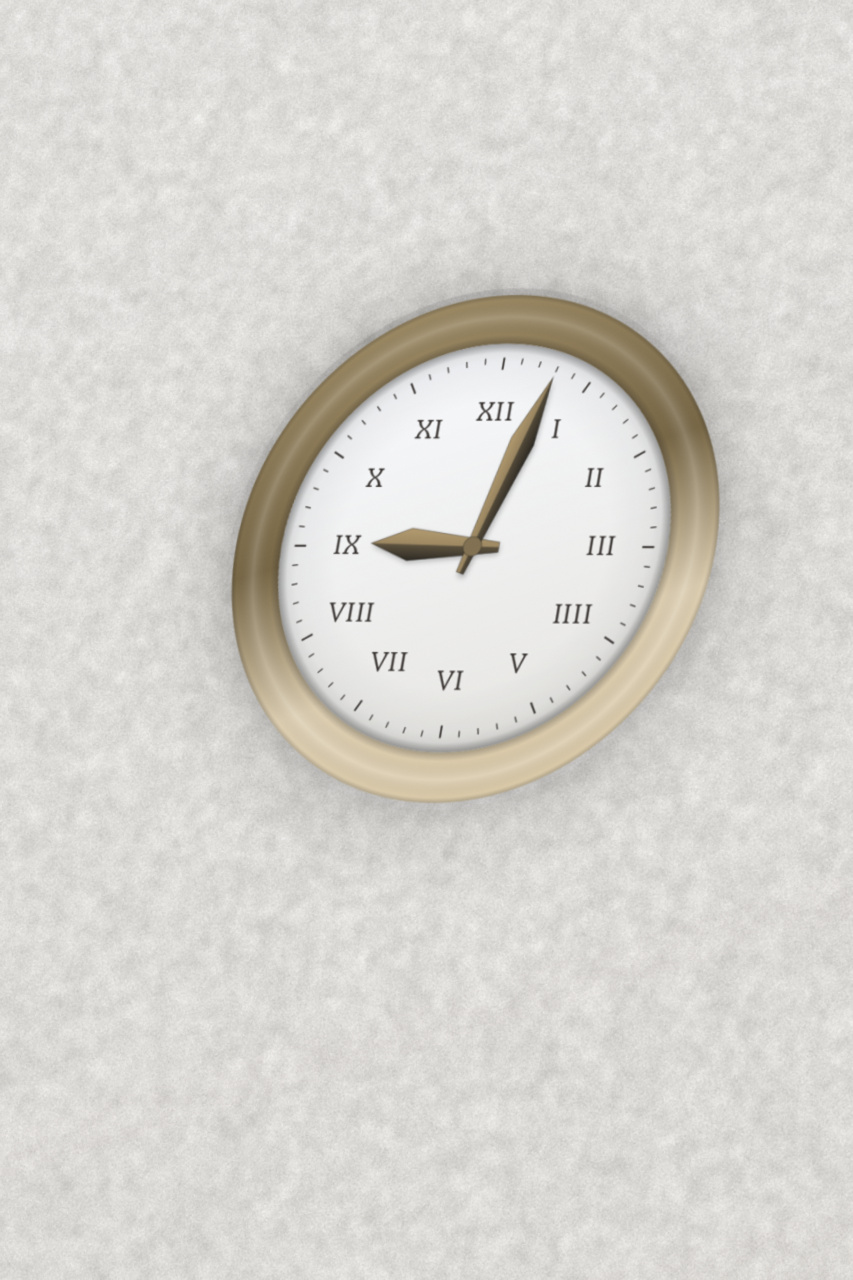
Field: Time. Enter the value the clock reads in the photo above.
9:03
